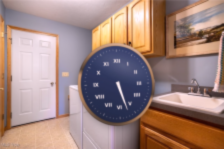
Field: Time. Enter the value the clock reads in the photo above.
5:27
